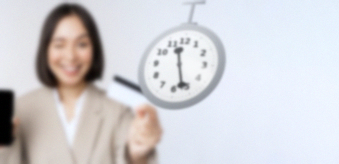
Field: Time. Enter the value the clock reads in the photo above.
11:27
